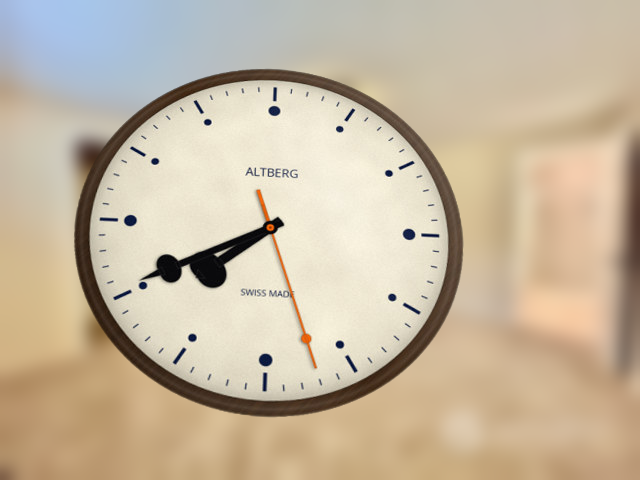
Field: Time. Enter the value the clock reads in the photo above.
7:40:27
